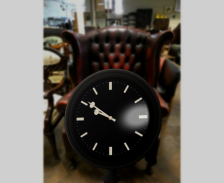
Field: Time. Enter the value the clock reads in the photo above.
9:51
